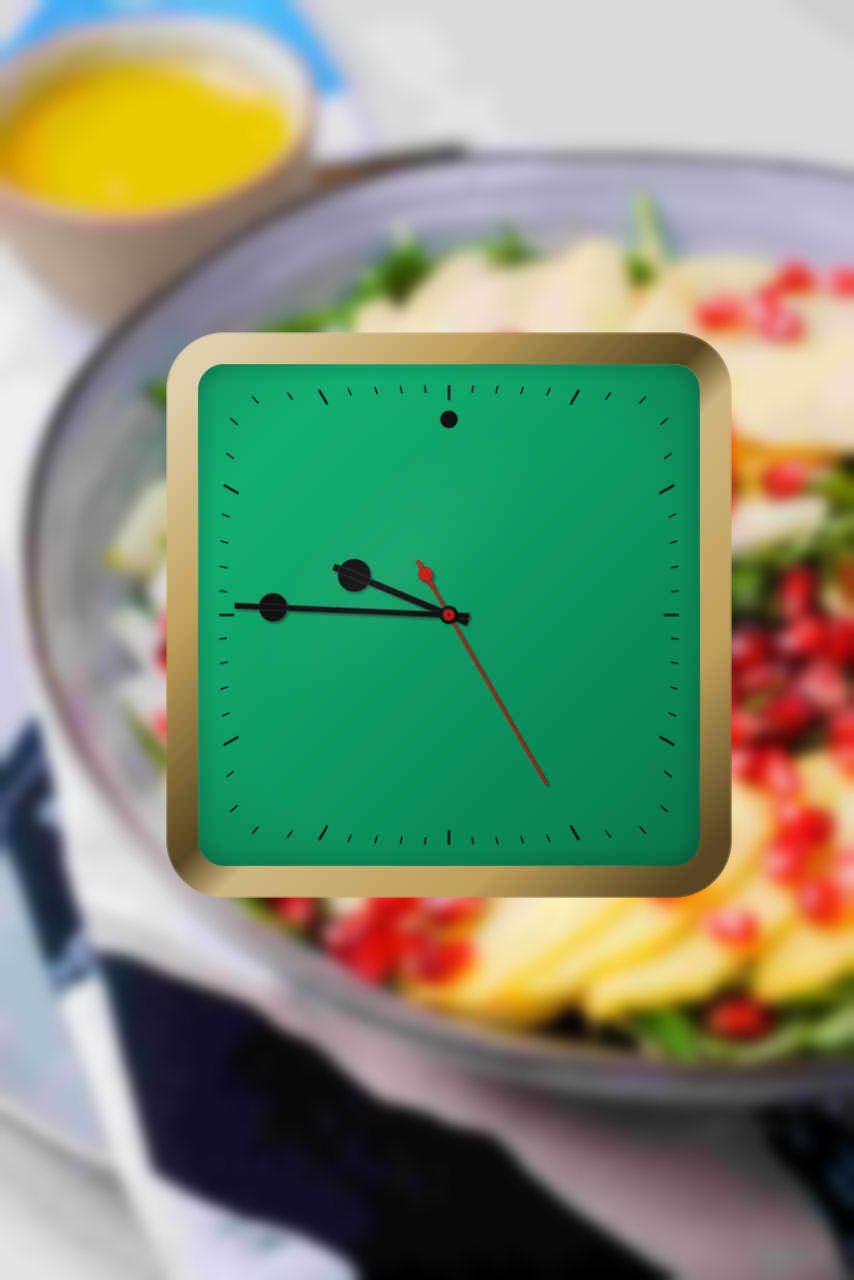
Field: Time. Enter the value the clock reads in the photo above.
9:45:25
